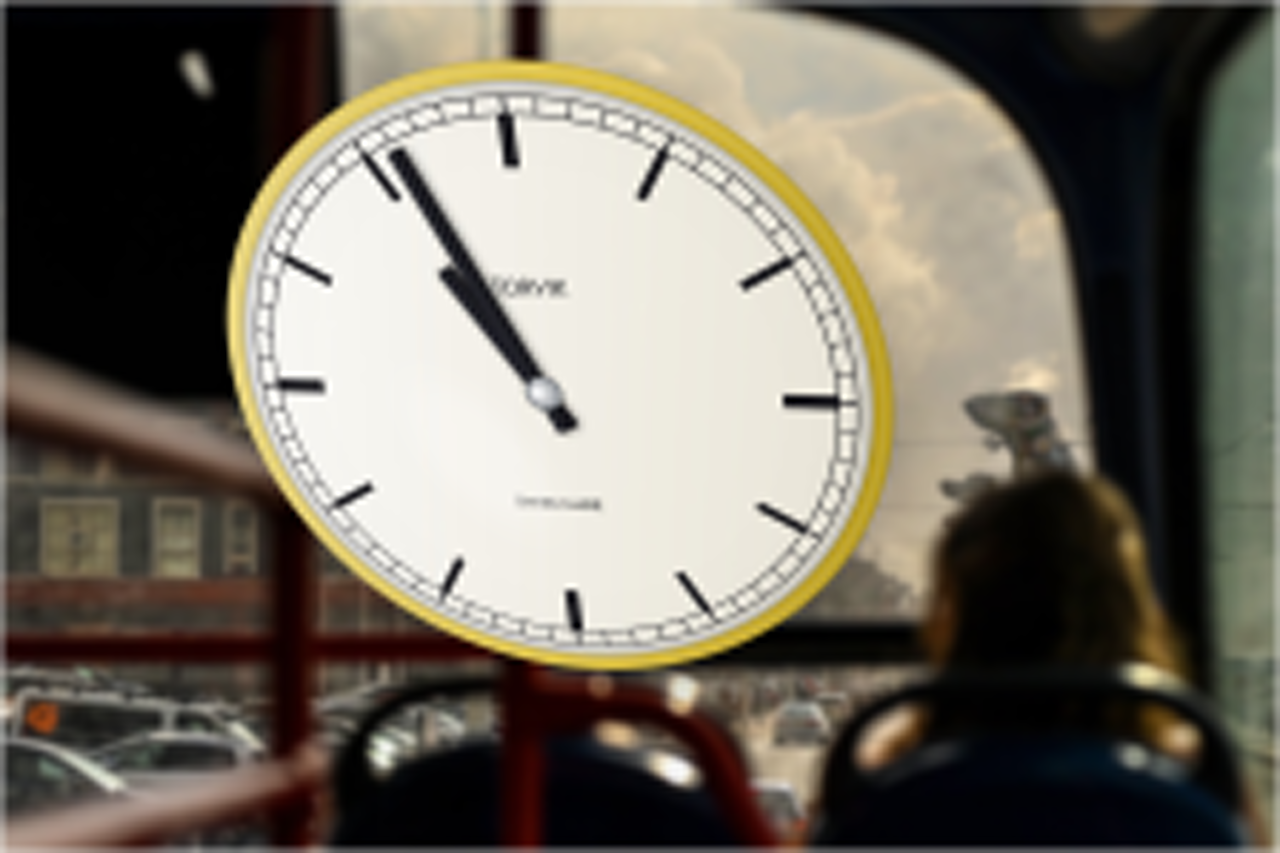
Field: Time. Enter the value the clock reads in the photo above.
10:56
